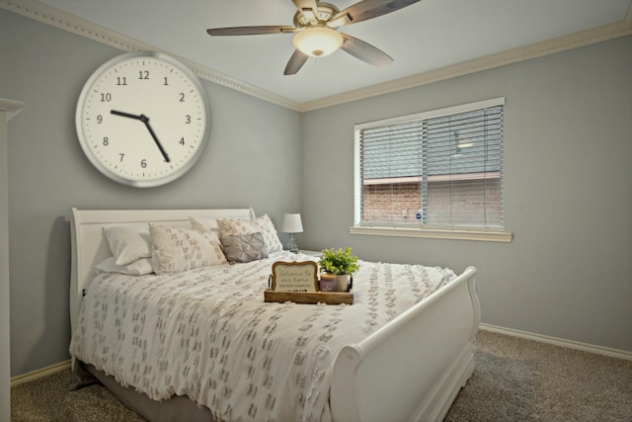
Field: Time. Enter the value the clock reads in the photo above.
9:25
